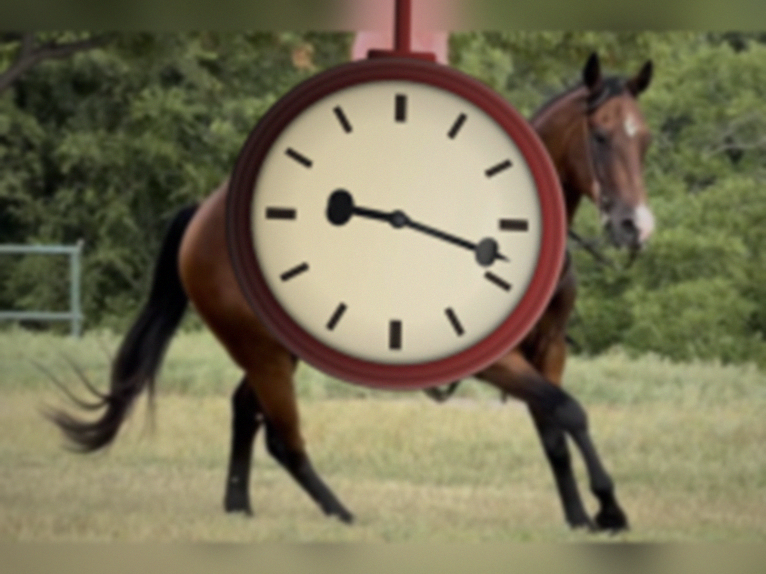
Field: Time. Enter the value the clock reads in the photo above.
9:18
